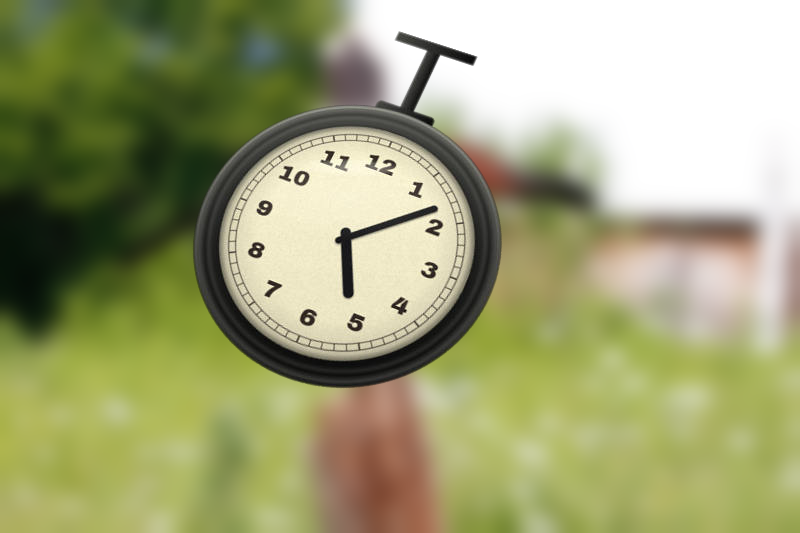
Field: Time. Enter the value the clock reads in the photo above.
5:08
